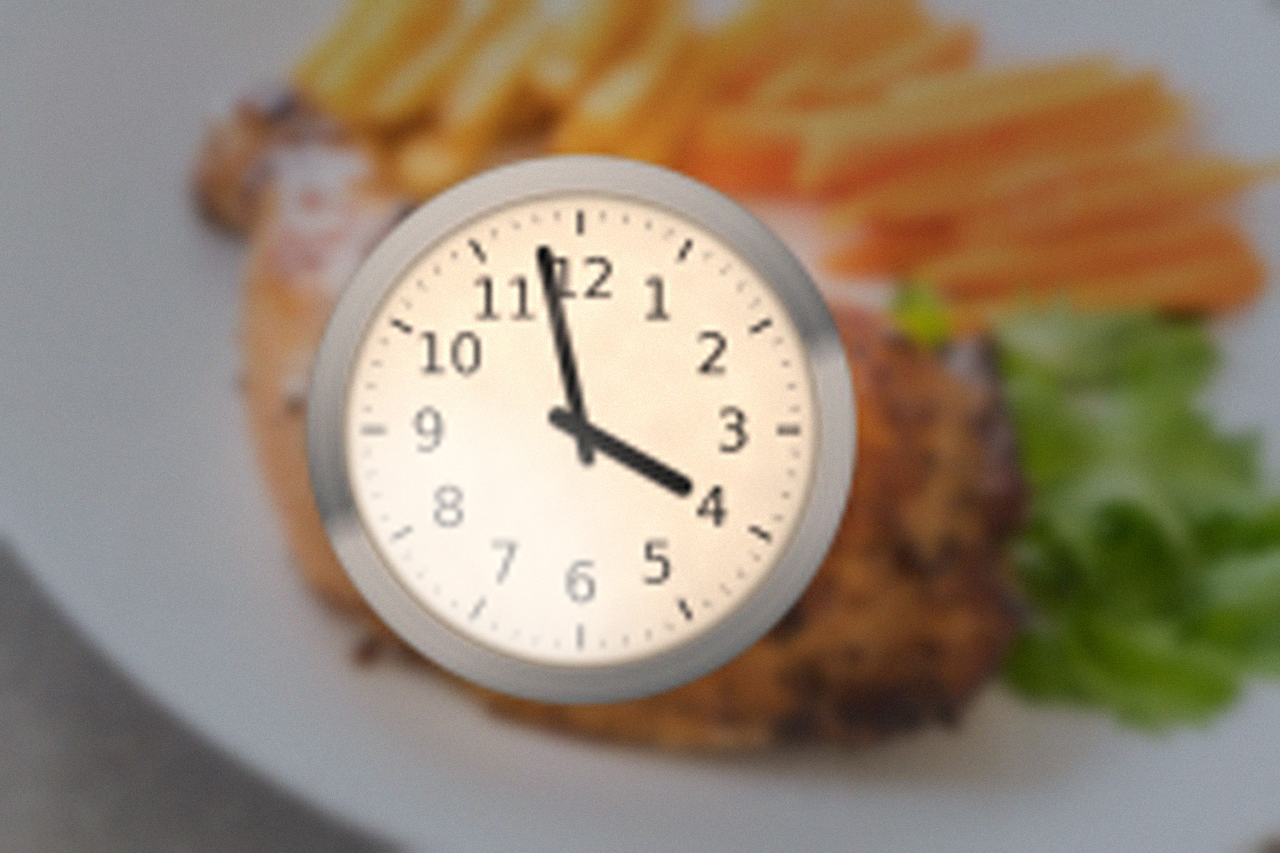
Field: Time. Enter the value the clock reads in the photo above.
3:58
